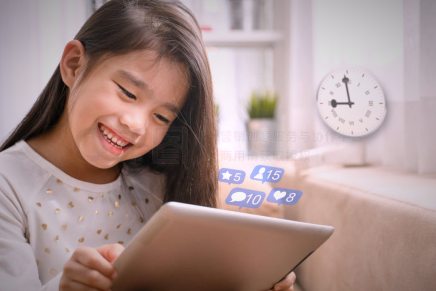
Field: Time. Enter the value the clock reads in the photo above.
8:59
